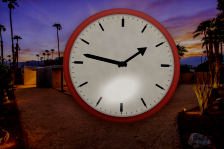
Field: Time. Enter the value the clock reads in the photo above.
1:47
